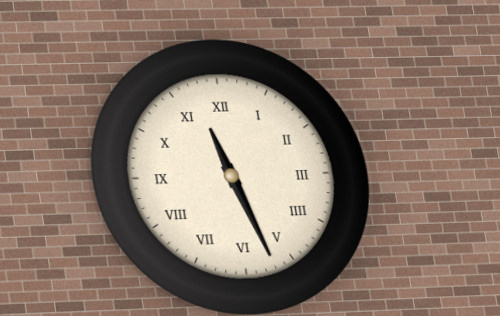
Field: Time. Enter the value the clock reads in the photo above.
11:27
